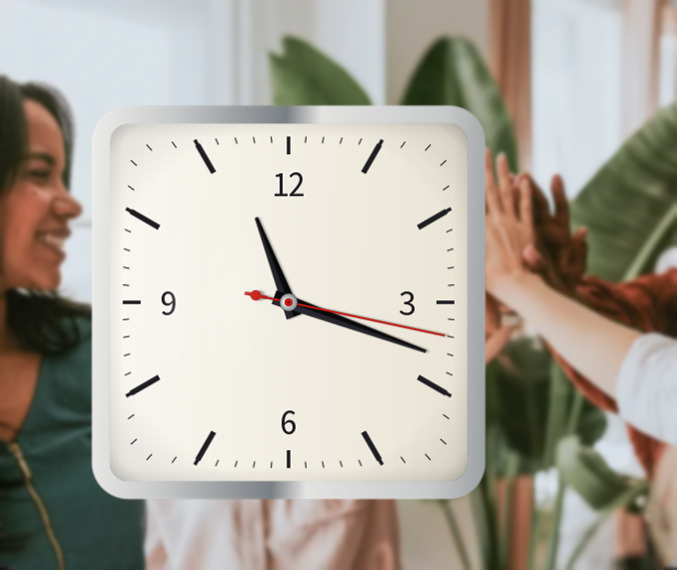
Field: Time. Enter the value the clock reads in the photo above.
11:18:17
